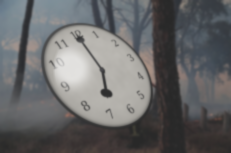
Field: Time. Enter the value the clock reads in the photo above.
7:00
